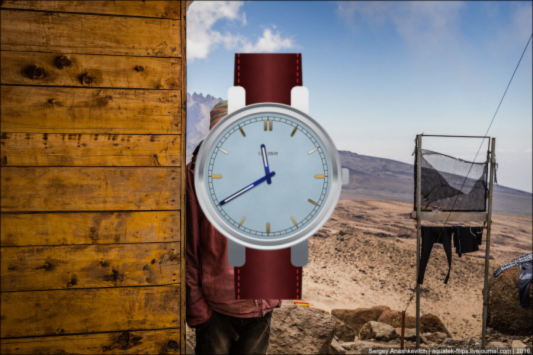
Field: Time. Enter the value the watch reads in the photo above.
11:40
